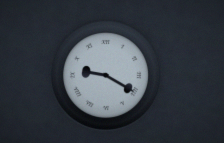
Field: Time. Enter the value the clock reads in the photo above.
9:20
